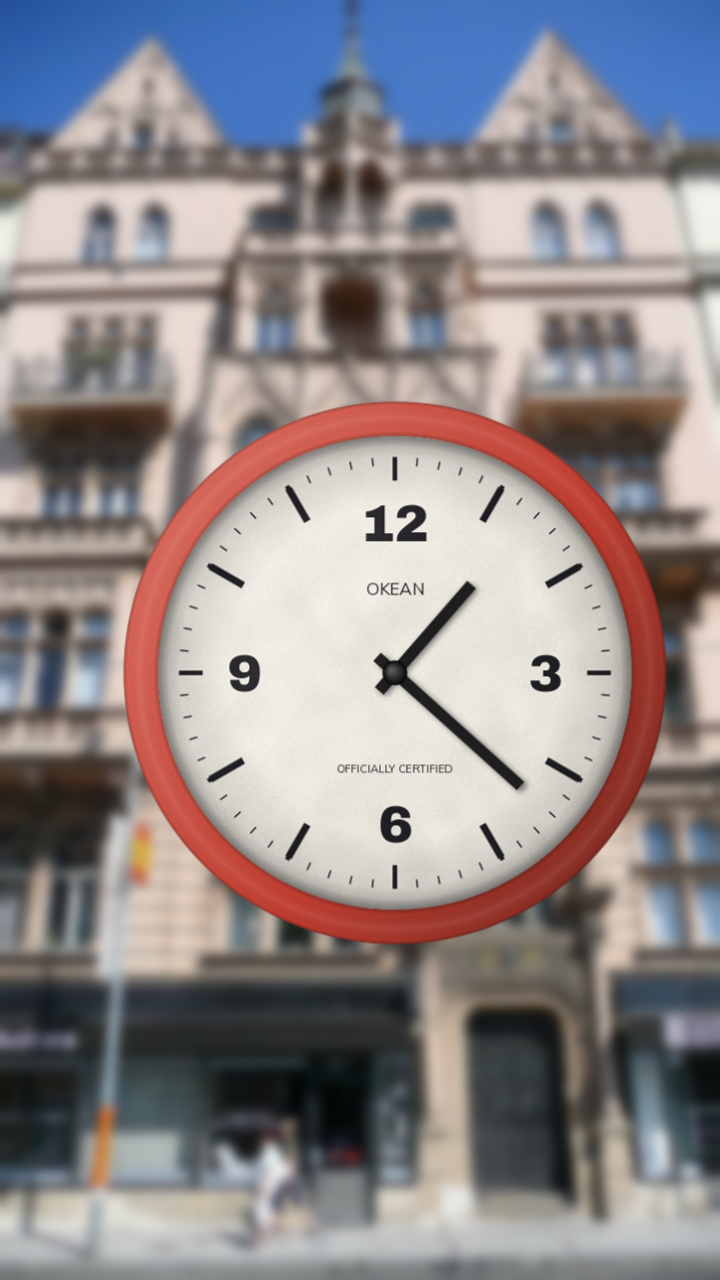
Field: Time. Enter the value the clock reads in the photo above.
1:22
